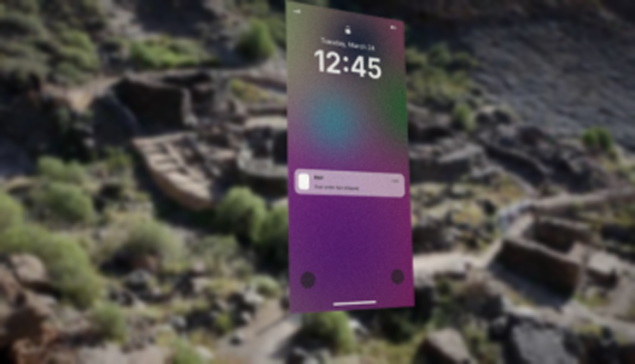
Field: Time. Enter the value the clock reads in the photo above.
12:45
